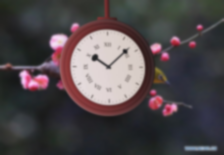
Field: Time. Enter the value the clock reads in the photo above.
10:08
